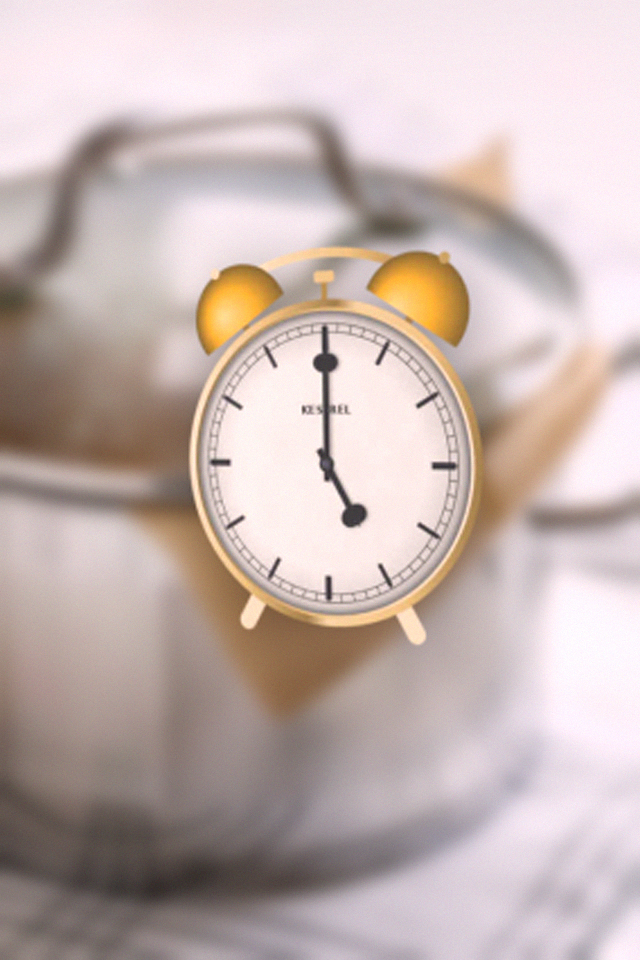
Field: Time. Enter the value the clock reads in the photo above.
5:00
